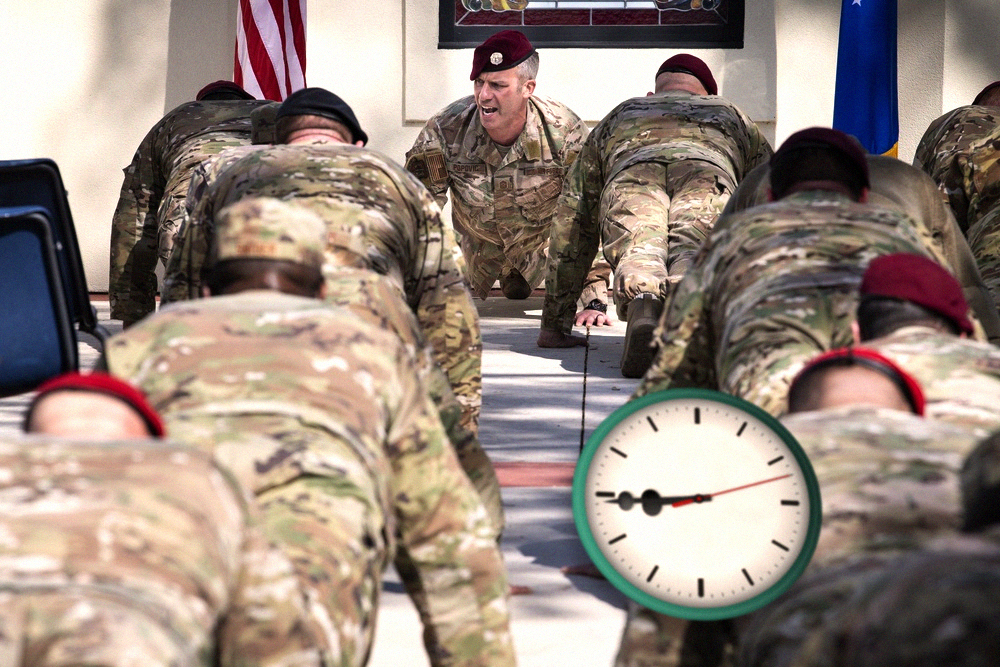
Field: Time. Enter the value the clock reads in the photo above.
8:44:12
